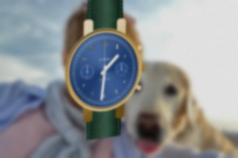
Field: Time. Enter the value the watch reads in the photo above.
1:31
